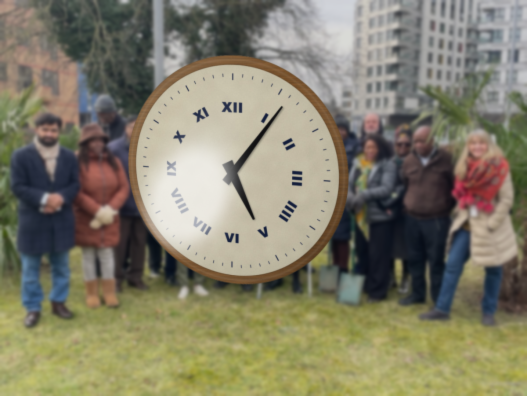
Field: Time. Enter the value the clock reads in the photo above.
5:06
